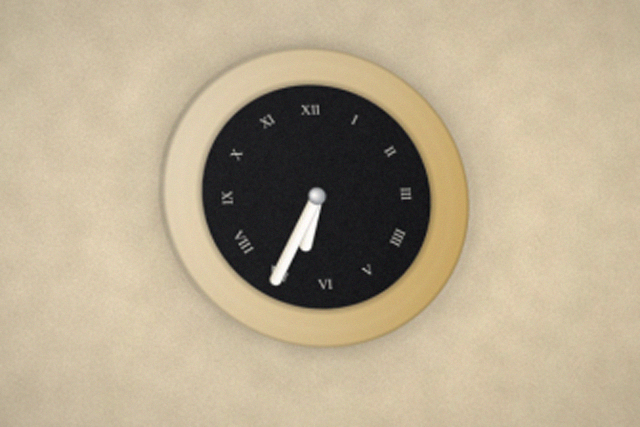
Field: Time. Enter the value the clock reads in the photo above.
6:35
